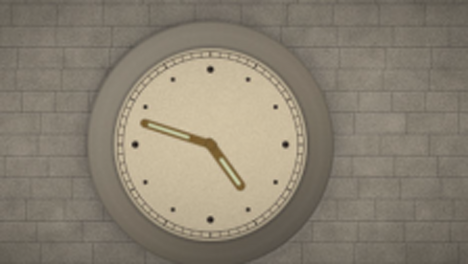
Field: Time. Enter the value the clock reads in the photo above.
4:48
